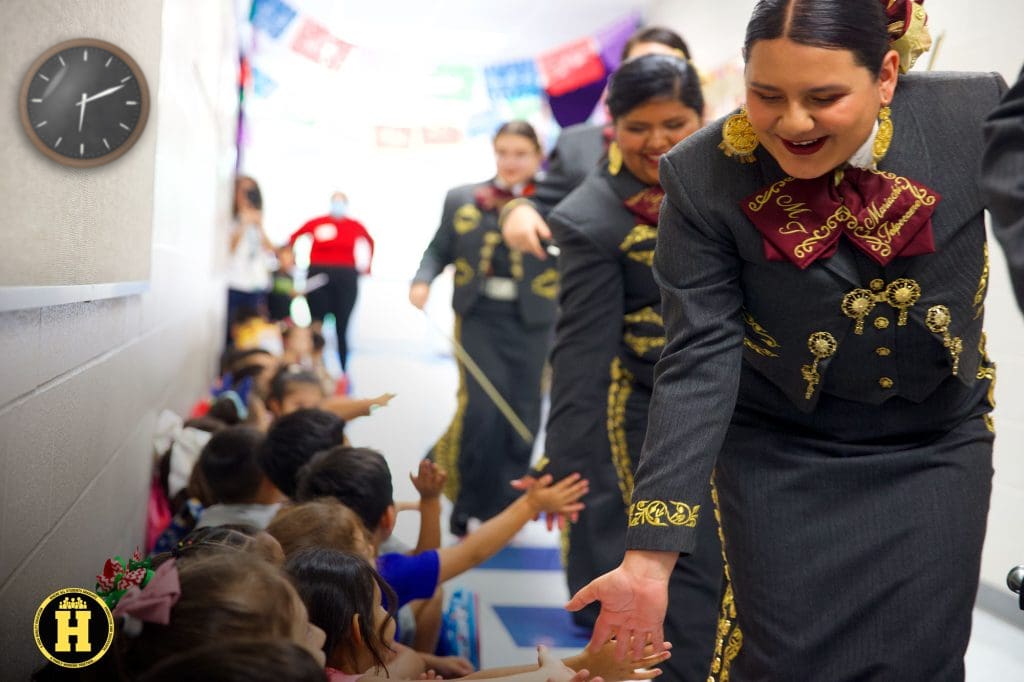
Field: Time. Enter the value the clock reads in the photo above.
6:11
